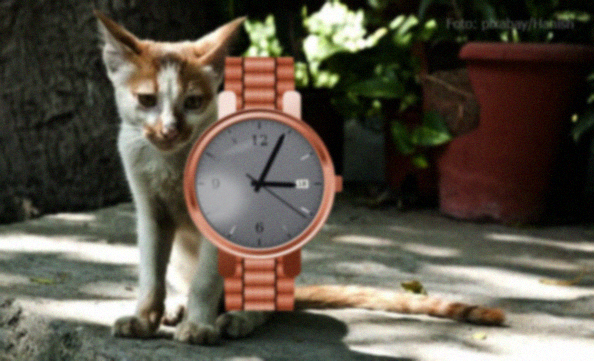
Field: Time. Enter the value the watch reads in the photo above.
3:04:21
